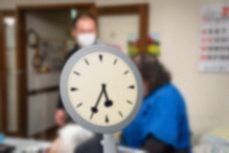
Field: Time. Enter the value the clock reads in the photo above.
5:35
